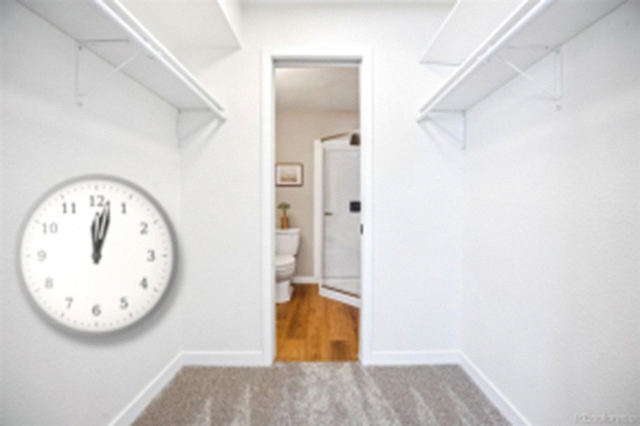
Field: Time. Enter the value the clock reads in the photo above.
12:02
